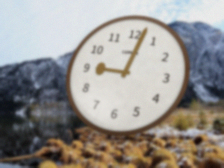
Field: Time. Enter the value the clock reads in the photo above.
9:02
